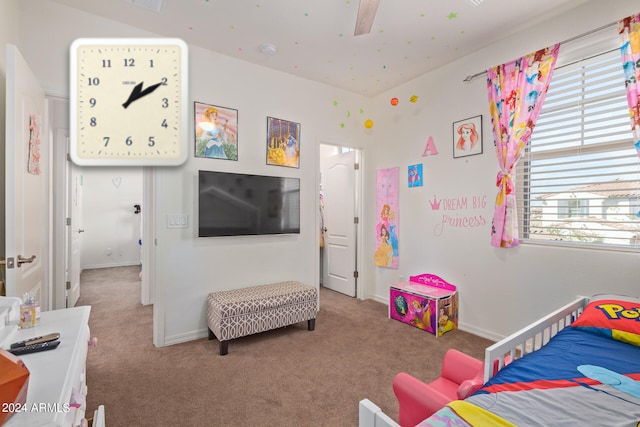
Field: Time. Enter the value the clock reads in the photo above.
1:10
